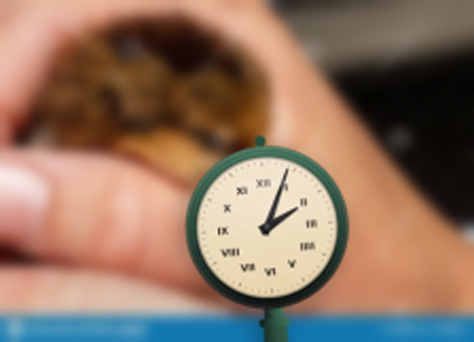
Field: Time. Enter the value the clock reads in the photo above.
2:04
